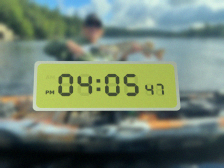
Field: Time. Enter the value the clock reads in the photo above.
4:05:47
